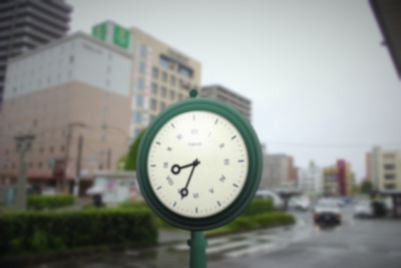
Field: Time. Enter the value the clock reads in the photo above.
8:34
